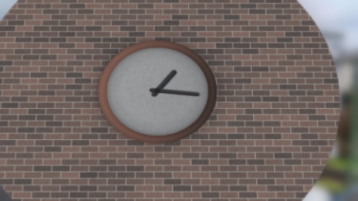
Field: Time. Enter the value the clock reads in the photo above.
1:16
